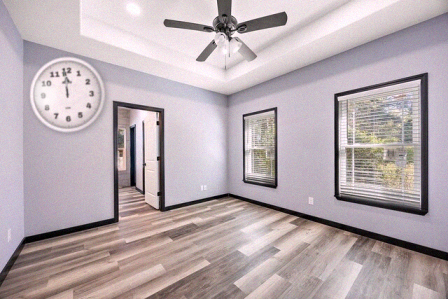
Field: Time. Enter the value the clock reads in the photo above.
11:59
